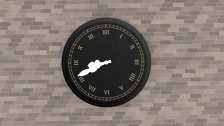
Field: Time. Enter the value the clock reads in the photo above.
8:41
